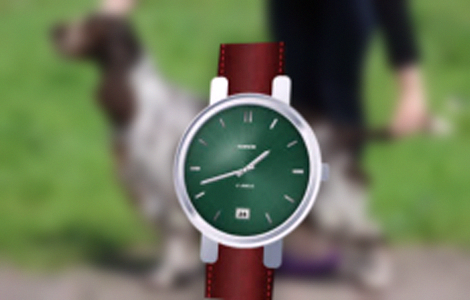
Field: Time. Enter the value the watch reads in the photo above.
1:42
